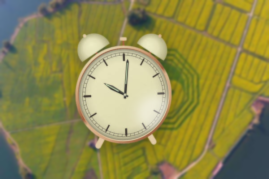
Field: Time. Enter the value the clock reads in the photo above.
10:01
